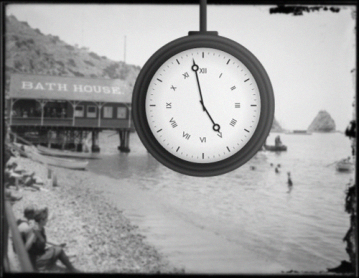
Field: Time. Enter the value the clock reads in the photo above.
4:58
